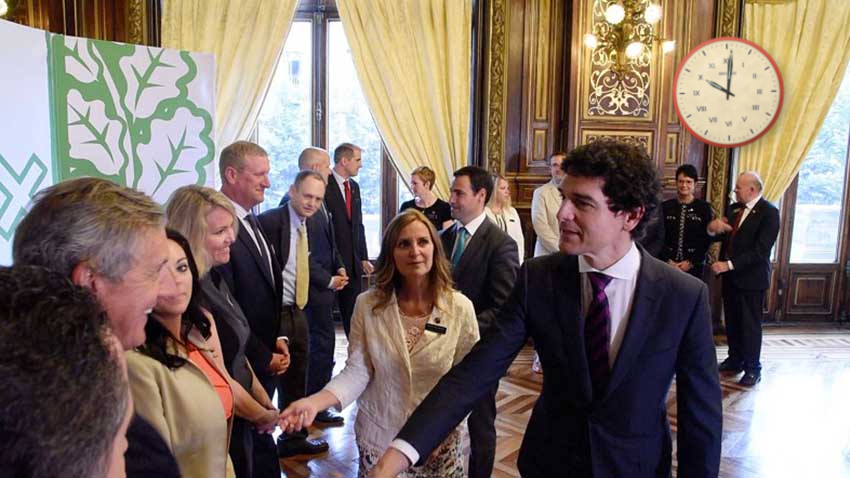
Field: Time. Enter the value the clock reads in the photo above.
10:01
